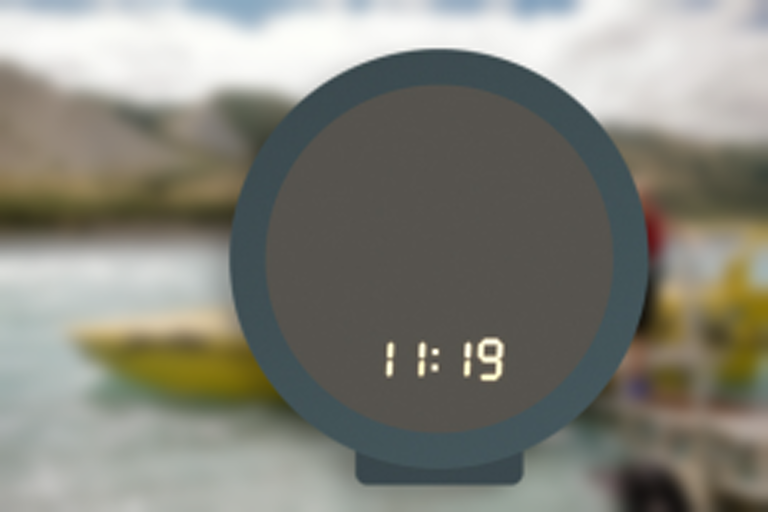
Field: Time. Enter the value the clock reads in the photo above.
11:19
